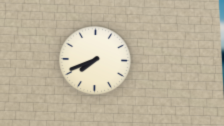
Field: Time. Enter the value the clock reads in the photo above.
7:41
